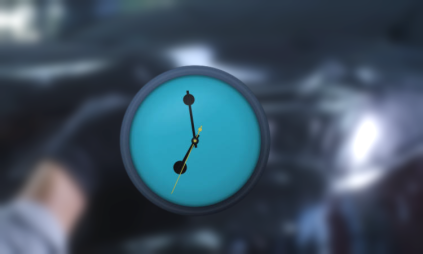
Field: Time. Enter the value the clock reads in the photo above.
6:58:34
